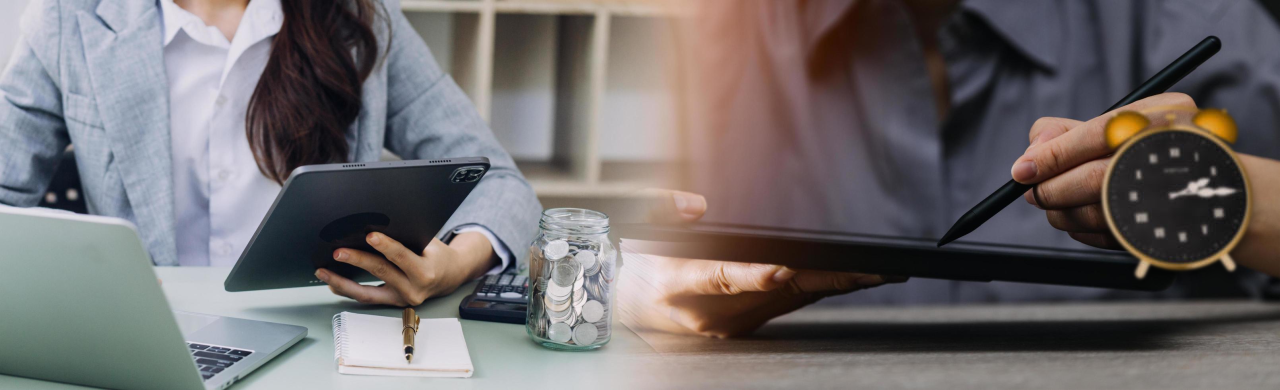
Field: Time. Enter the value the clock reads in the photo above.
2:15
